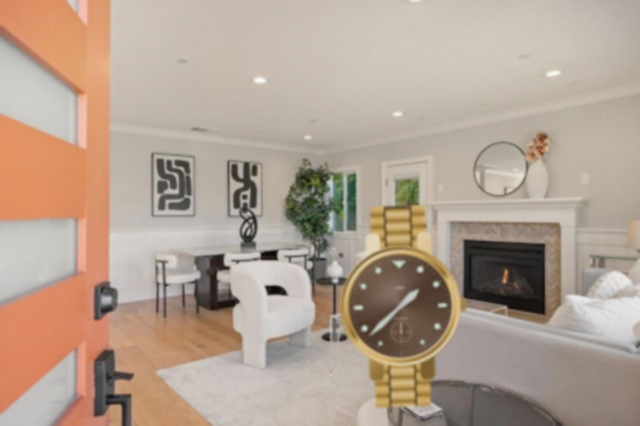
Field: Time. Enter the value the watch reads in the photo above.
1:38
